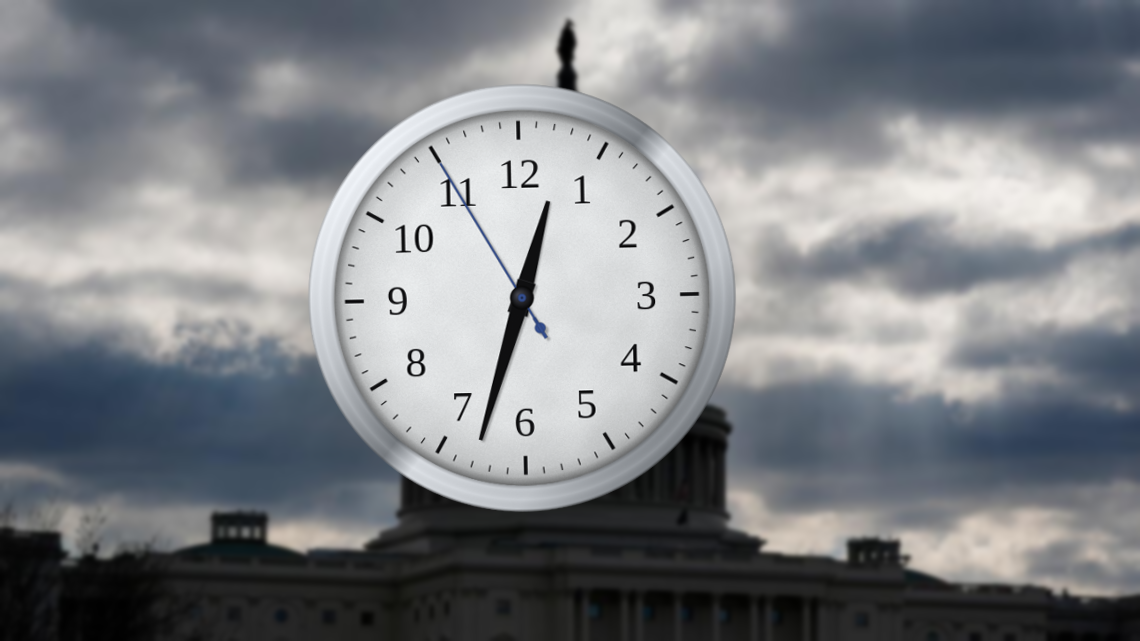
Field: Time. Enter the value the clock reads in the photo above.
12:32:55
